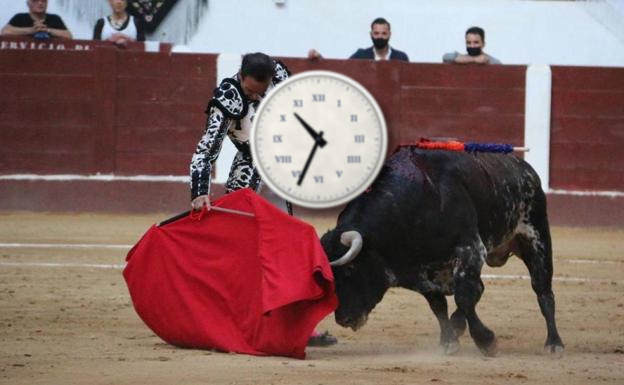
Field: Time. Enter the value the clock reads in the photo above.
10:34
